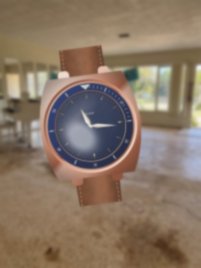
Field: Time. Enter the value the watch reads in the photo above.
11:16
